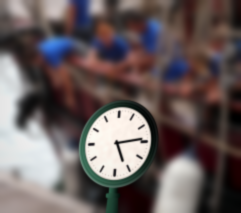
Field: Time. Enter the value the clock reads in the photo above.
5:14
